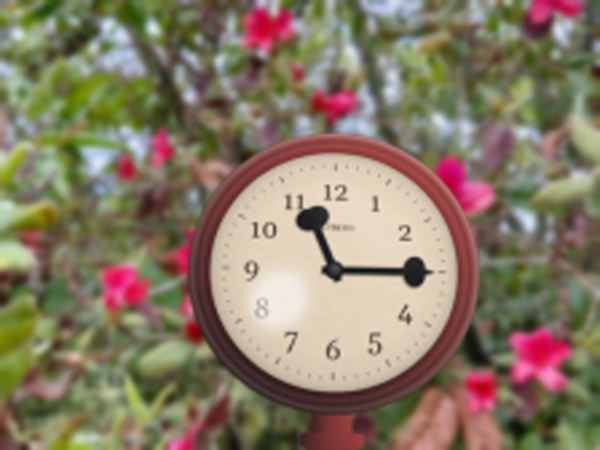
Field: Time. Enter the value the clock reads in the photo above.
11:15
